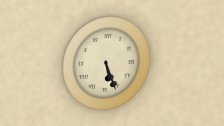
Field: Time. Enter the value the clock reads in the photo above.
5:26
